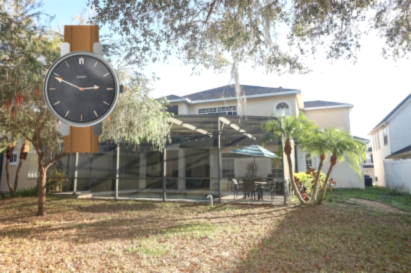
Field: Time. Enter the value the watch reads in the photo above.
2:49
